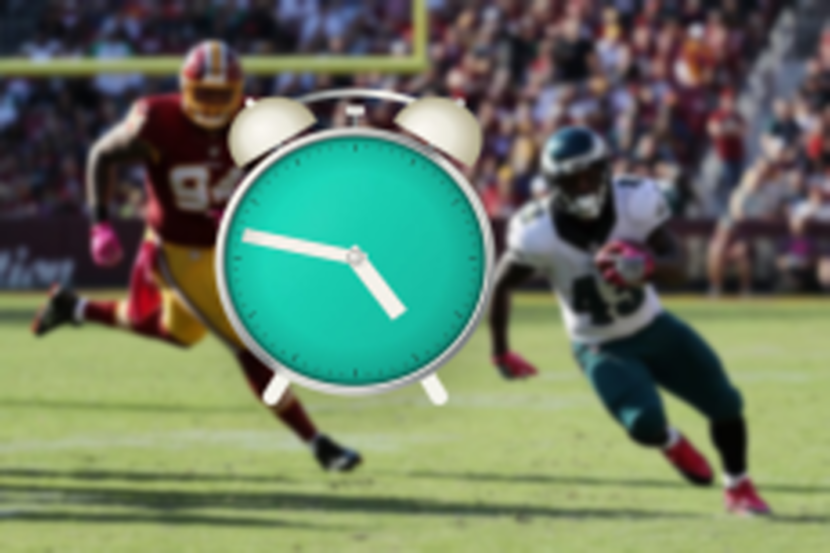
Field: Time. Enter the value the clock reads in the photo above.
4:47
